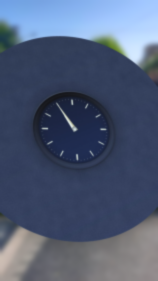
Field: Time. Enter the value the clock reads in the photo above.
10:55
